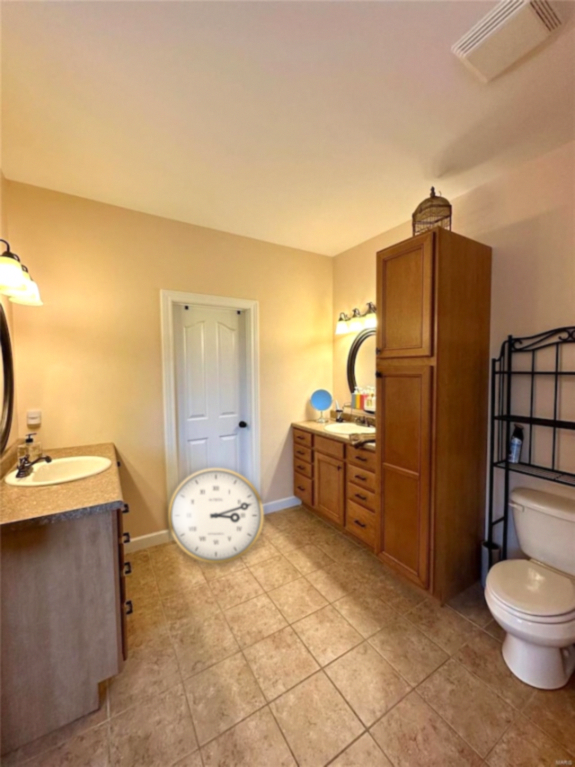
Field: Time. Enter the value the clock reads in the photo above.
3:12
